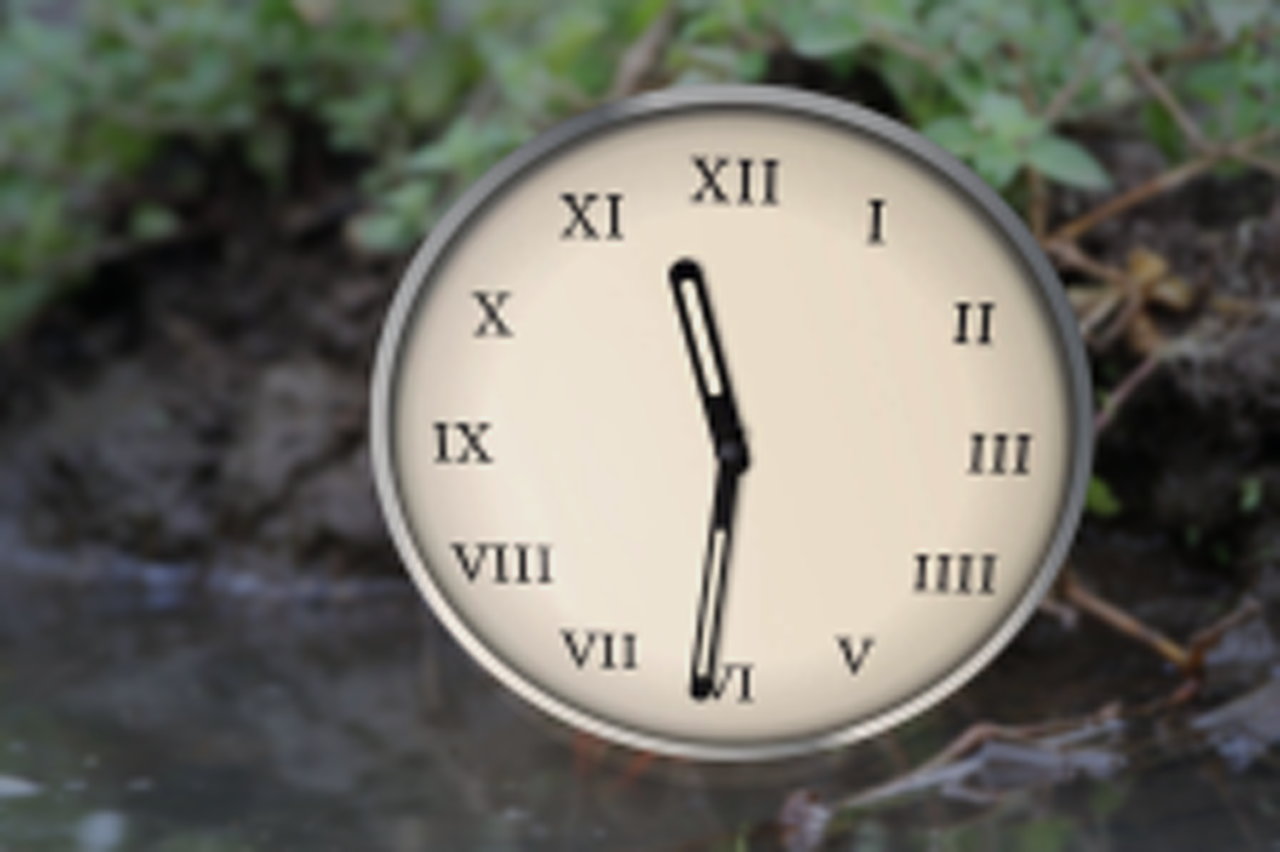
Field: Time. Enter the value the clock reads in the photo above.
11:31
